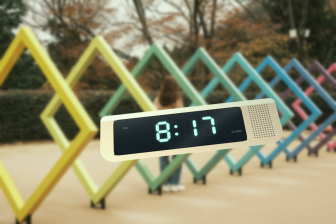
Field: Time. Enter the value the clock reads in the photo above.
8:17
